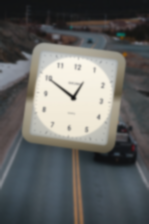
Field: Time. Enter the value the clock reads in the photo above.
12:50
